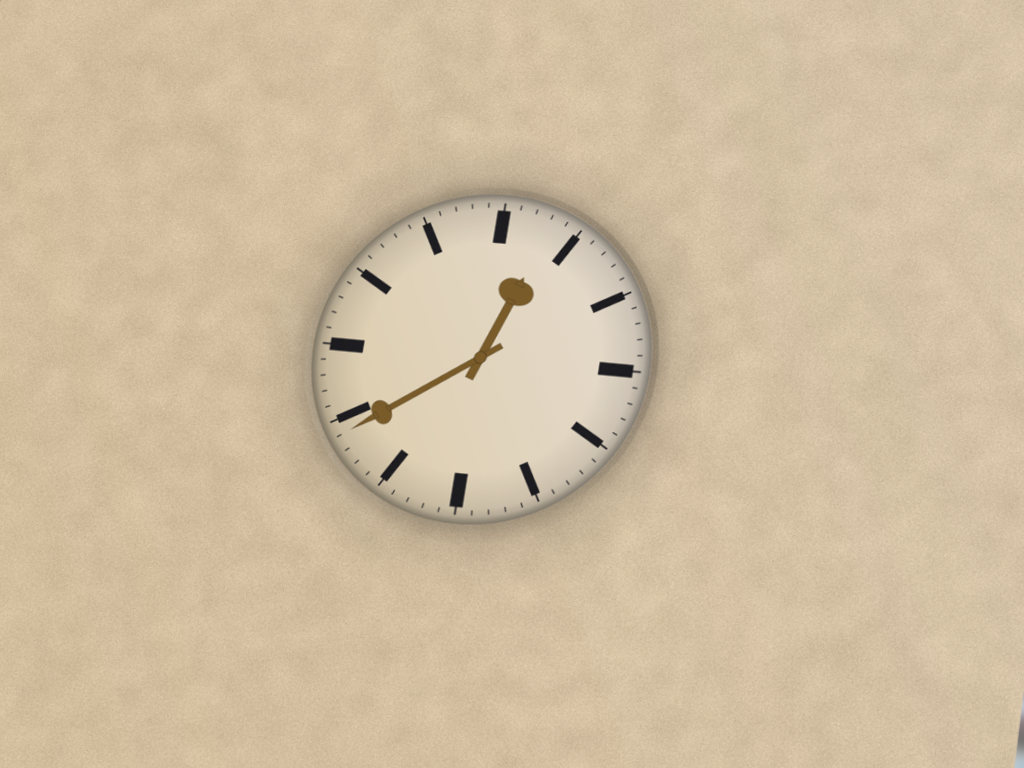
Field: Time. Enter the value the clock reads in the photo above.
12:39
